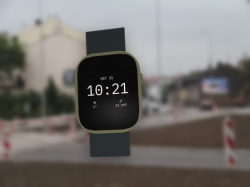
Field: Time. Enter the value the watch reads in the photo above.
10:21
